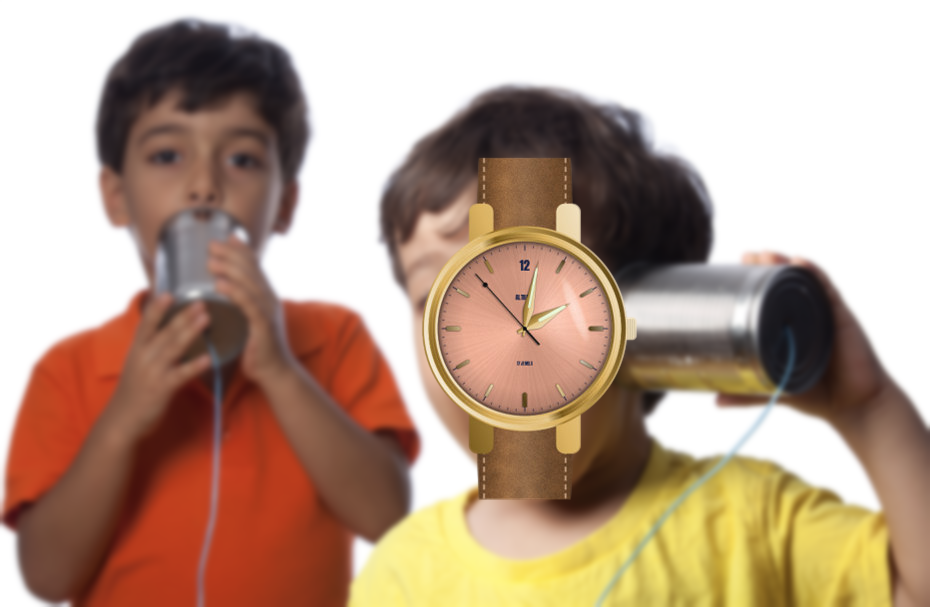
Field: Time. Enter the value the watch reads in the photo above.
2:01:53
